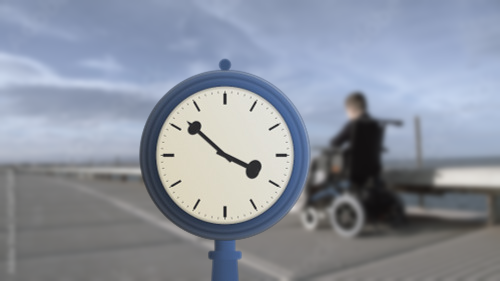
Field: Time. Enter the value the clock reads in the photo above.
3:52
